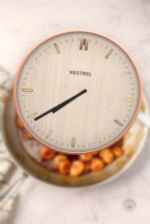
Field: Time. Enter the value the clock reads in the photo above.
7:39
